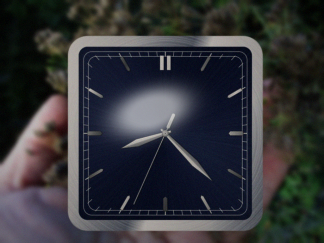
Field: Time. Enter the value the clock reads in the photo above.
8:22:34
